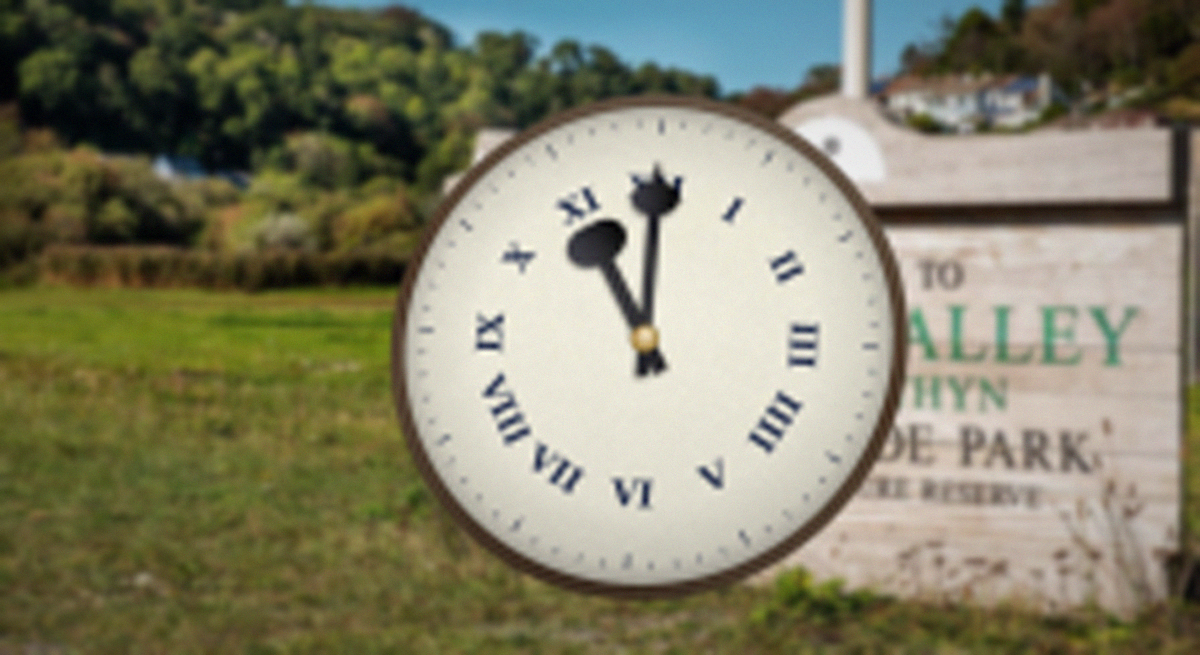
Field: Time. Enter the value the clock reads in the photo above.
11:00
